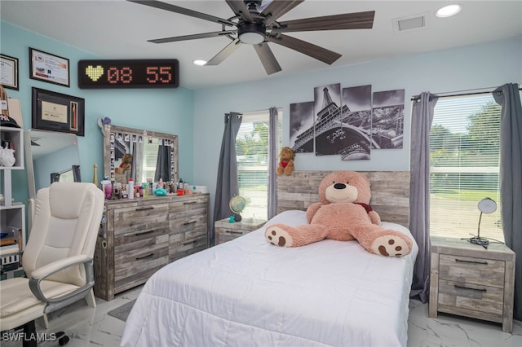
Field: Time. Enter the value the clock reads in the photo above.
8:55
